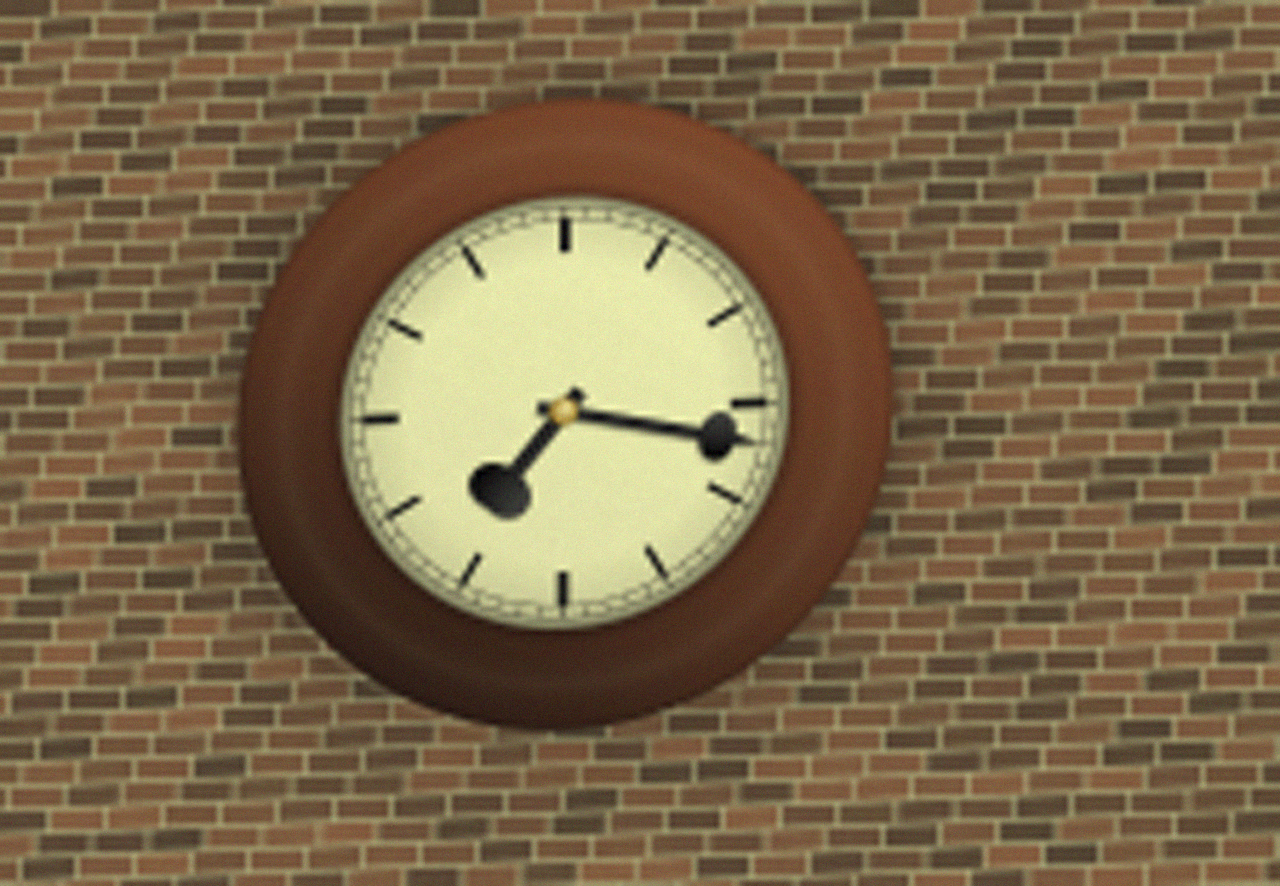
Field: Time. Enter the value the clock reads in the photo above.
7:17
